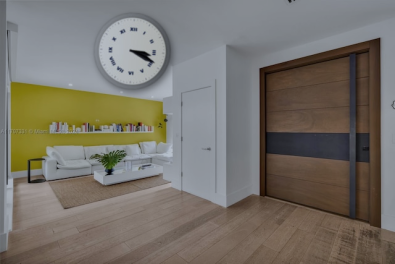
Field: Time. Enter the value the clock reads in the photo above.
3:19
